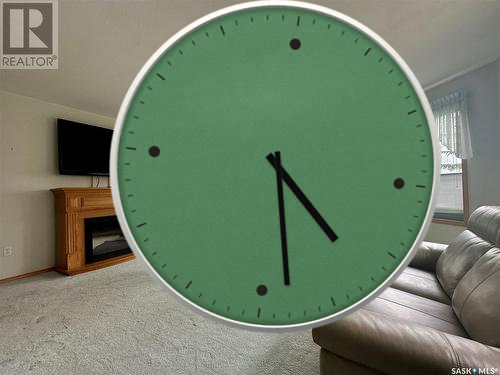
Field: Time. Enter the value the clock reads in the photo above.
4:28
